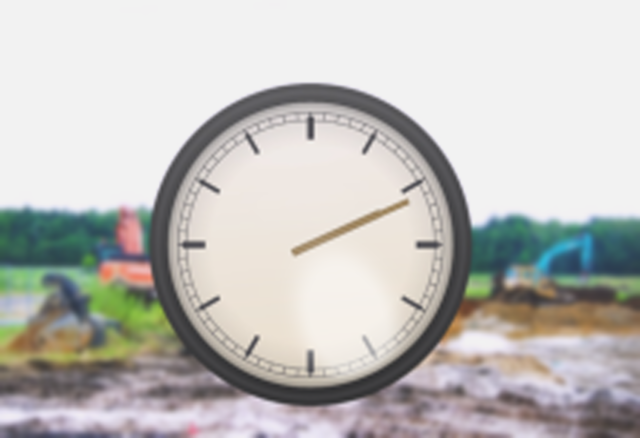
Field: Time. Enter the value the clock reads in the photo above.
2:11
